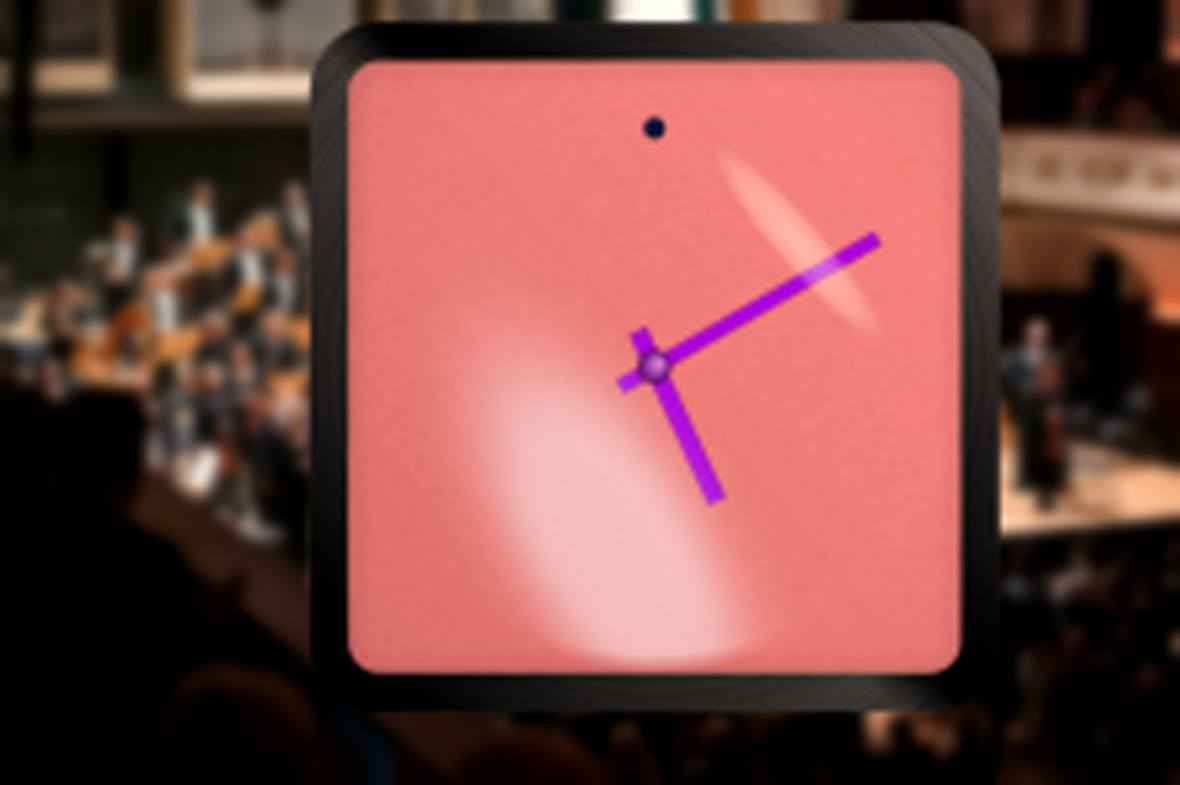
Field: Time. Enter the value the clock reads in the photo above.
5:10
